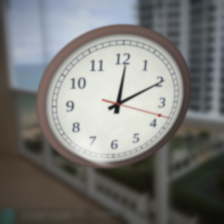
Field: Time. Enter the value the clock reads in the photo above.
12:10:18
